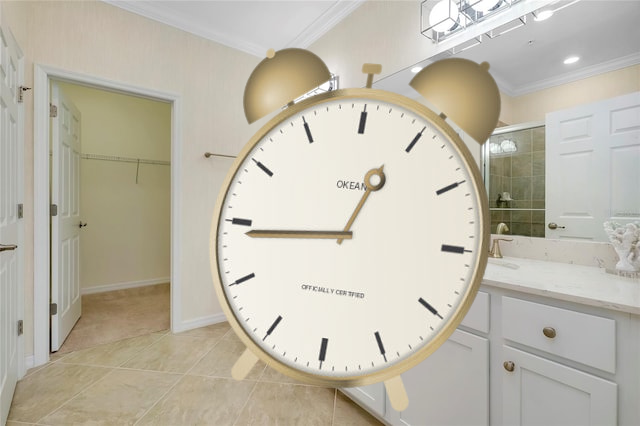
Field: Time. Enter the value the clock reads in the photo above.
12:44
